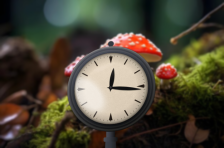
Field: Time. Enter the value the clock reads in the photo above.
12:16
